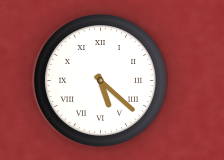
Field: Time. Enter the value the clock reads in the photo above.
5:22
